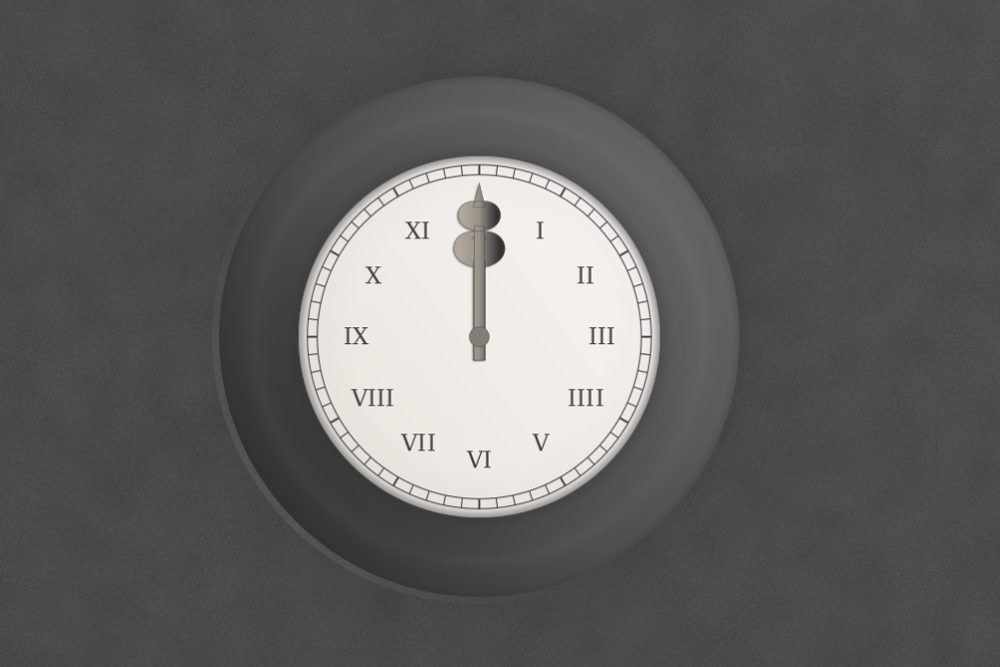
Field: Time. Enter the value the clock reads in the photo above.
12:00
